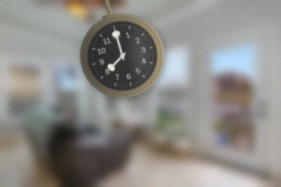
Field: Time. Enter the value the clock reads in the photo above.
8:00
